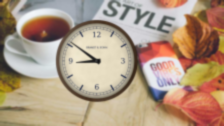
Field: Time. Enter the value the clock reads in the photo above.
8:51
